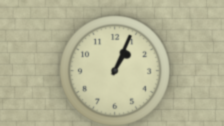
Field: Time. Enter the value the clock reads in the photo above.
1:04
